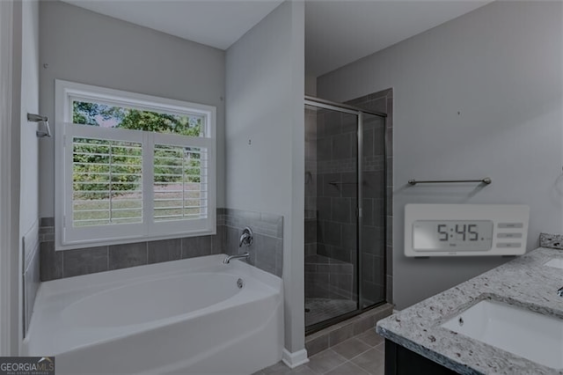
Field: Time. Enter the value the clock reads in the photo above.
5:45
